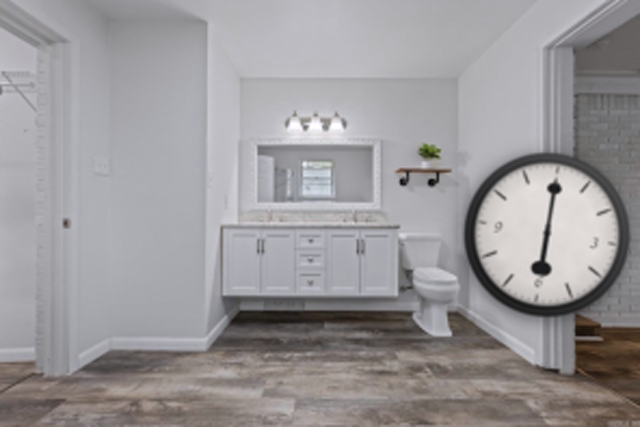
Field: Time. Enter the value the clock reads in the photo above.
6:00
